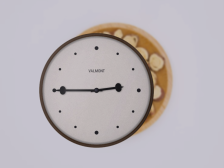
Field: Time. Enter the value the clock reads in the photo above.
2:45
